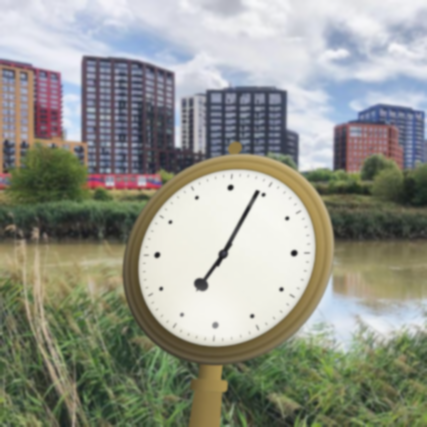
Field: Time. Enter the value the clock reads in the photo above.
7:04
